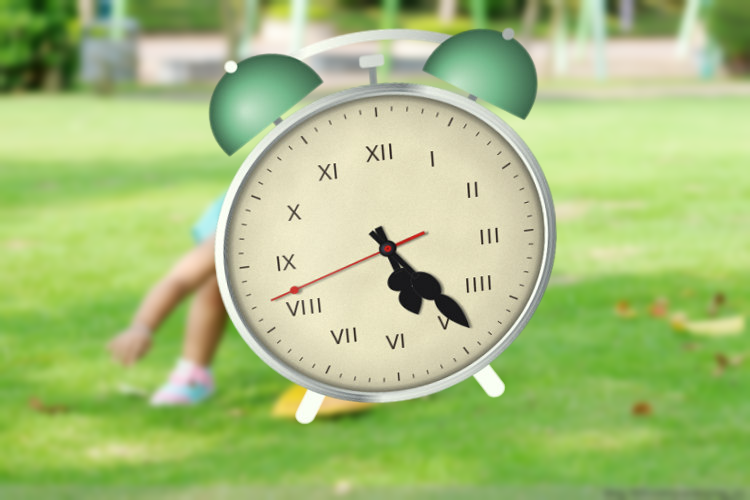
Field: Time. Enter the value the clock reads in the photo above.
5:23:42
